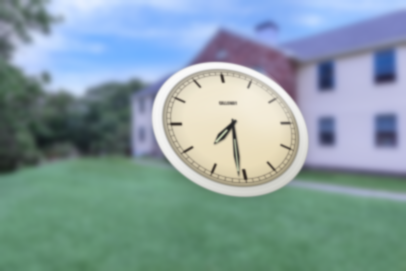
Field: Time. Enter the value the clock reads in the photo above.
7:31
